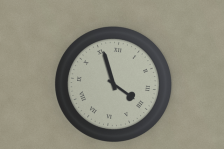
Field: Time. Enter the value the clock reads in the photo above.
3:56
